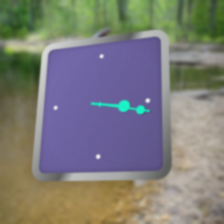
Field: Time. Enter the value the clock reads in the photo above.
3:17
